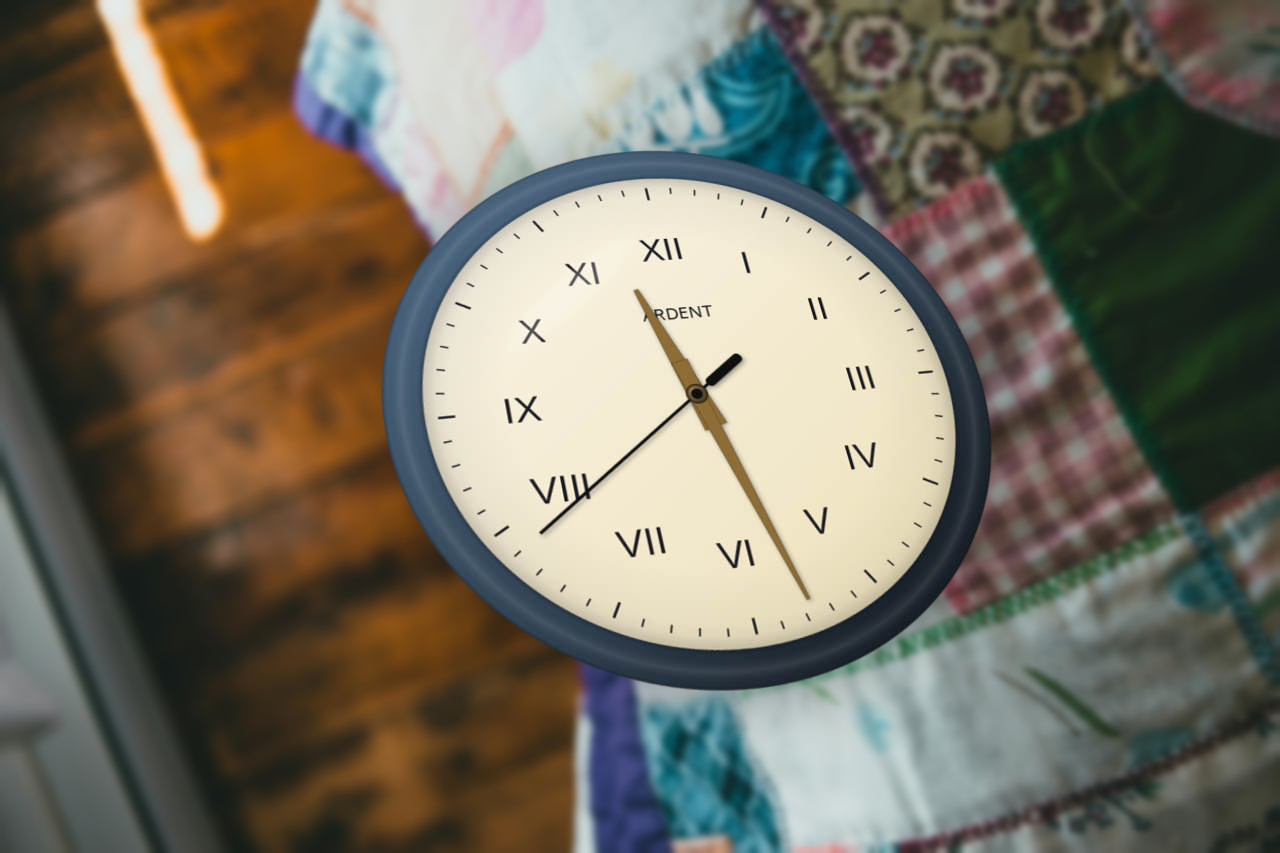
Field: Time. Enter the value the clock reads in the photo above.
11:27:39
